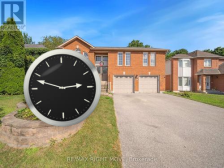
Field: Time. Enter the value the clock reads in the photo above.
2:48
